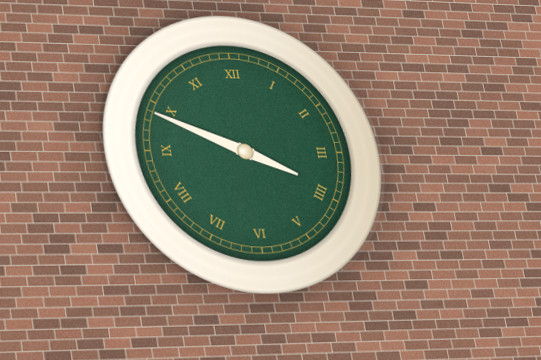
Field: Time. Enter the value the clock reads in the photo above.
3:49
